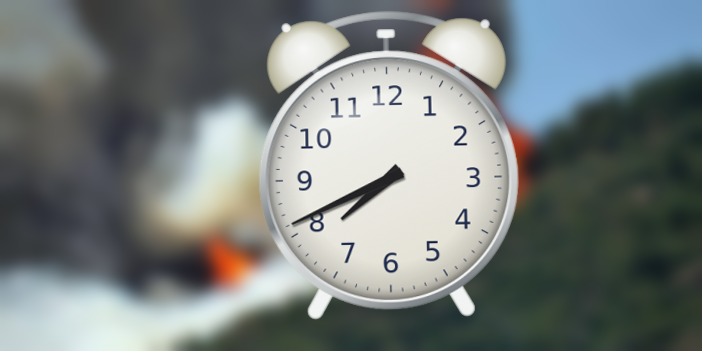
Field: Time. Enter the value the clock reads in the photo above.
7:41
